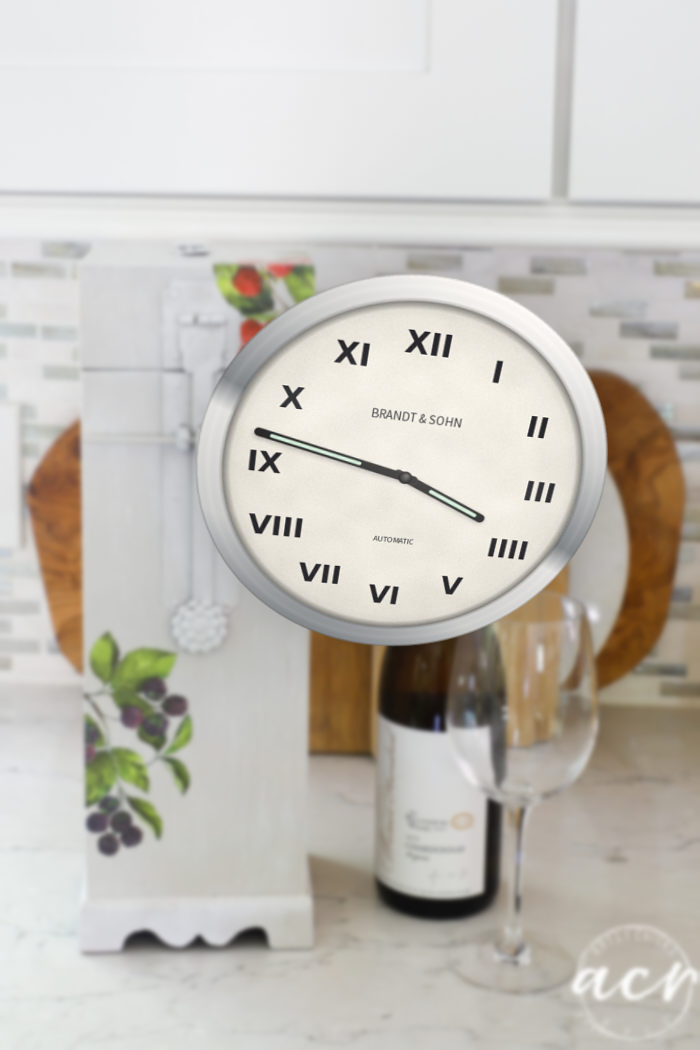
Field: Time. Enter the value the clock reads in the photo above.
3:47
